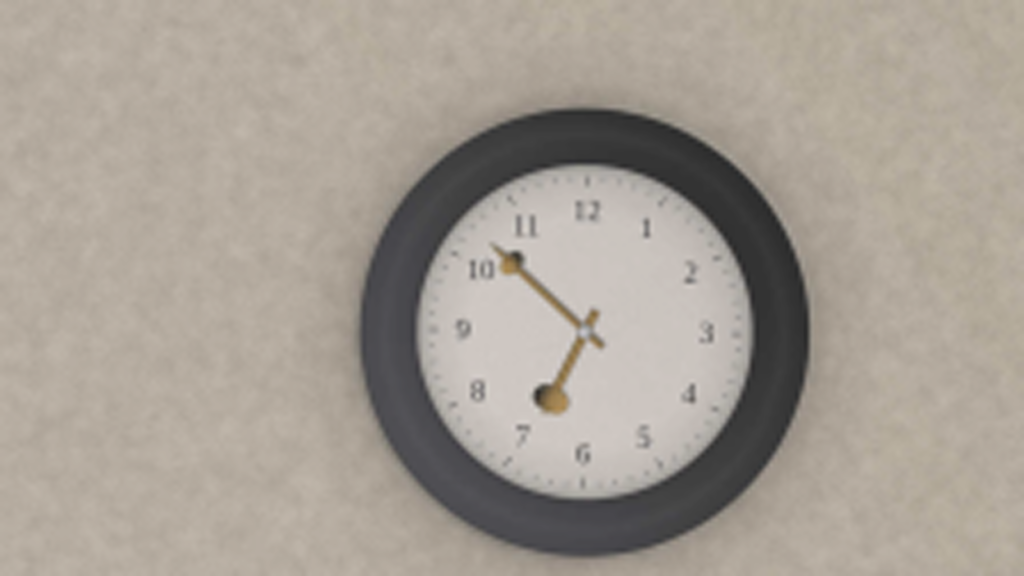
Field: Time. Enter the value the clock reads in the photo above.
6:52
